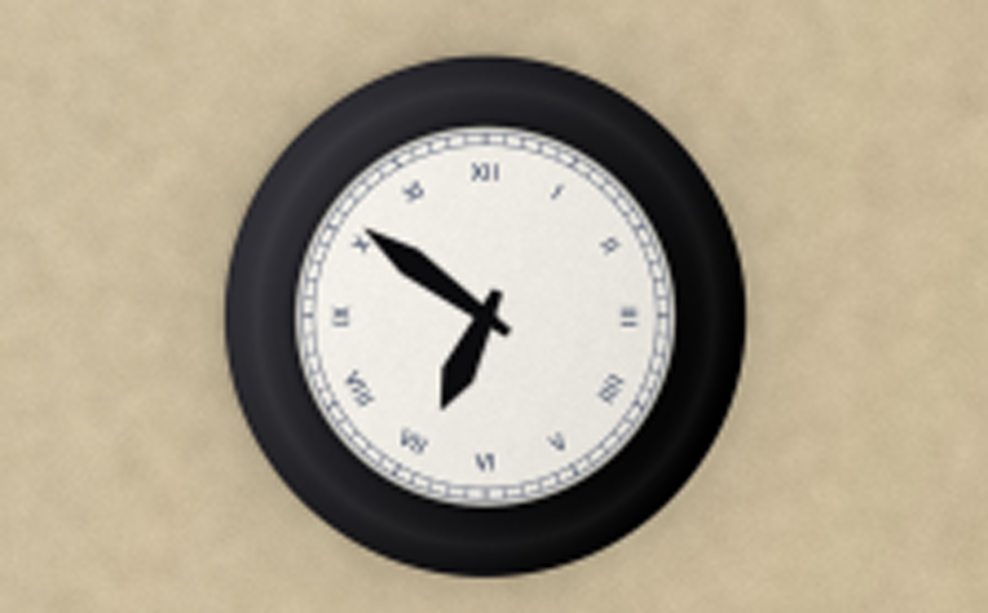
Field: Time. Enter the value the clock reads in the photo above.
6:51
